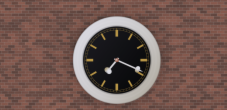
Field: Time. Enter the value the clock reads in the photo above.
7:19
